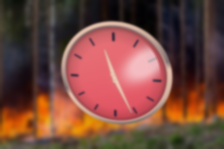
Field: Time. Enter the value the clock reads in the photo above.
11:26
